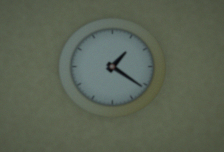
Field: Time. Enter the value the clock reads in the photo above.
1:21
